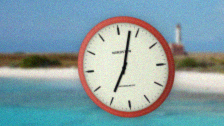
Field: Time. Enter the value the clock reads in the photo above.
7:03
